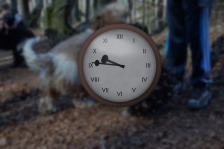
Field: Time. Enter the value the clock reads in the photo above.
9:46
